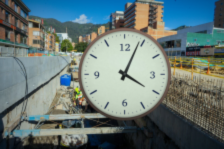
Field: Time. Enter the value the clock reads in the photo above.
4:04
